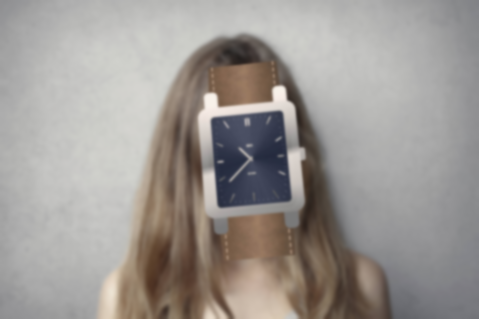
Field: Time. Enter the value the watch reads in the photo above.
10:38
